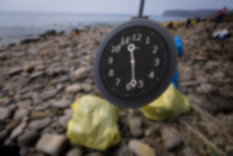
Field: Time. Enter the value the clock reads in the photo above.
11:28
